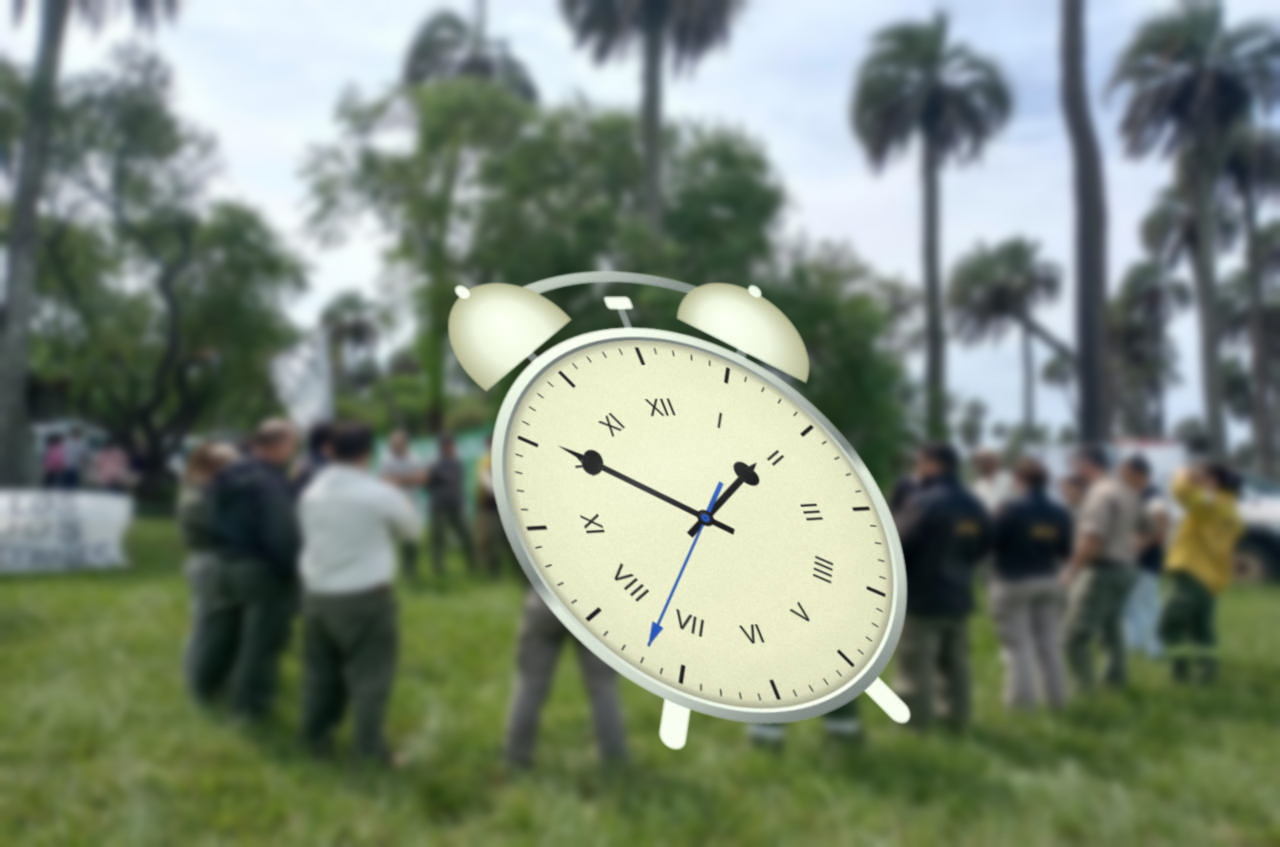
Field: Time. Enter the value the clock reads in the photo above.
1:50:37
